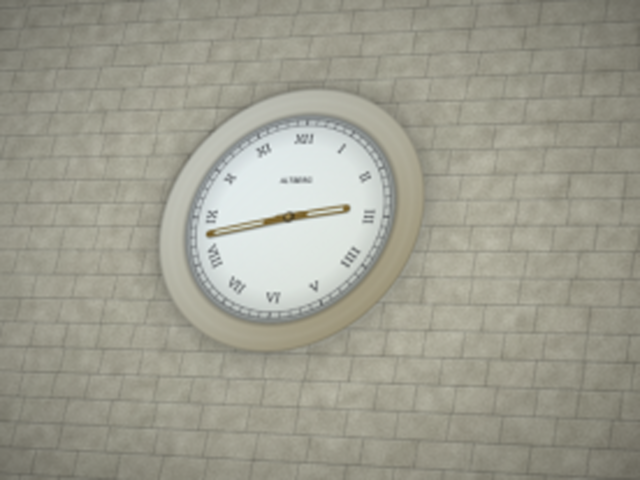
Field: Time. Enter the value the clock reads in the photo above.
2:43
